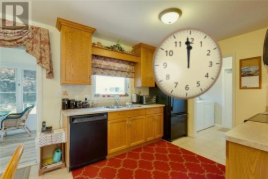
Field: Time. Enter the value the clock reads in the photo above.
11:59
